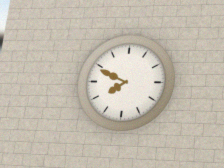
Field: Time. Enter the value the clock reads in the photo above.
7:49
